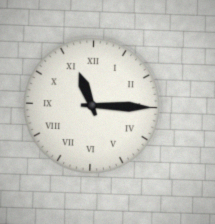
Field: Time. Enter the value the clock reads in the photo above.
11:15
